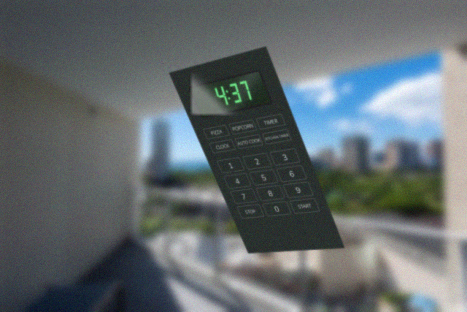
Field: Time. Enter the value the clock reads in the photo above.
4:37
